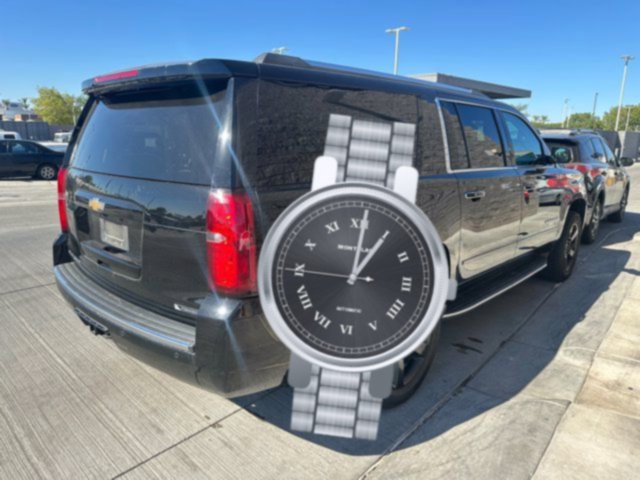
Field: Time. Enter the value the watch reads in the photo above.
1:00:45
